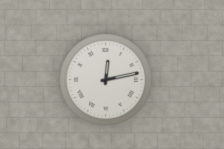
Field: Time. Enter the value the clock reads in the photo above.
12:13
